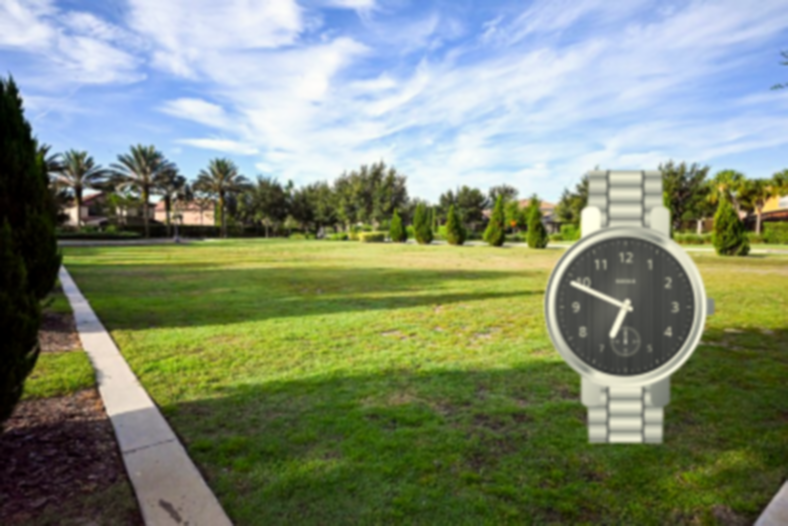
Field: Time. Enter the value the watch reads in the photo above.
6:49
